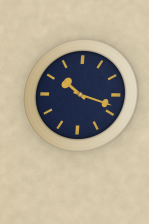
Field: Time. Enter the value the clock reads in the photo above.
10:18
